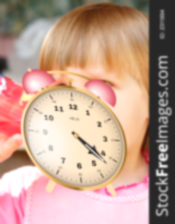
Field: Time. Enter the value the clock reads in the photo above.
4:22
